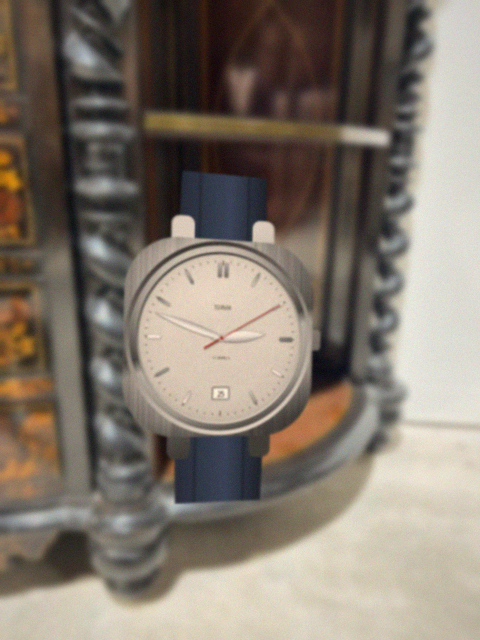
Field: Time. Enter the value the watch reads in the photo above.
2:48:10
